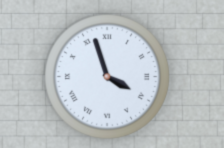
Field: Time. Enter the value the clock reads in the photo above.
3:57
